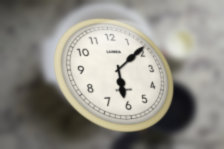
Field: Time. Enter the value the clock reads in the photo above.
6:09
